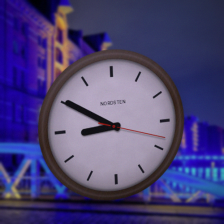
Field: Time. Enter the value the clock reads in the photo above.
8:50:18
